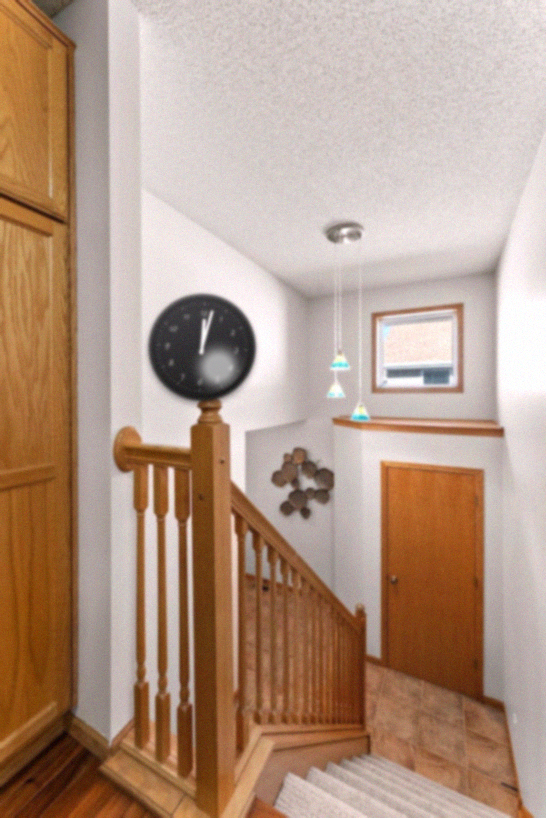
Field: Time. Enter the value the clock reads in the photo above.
12:02
